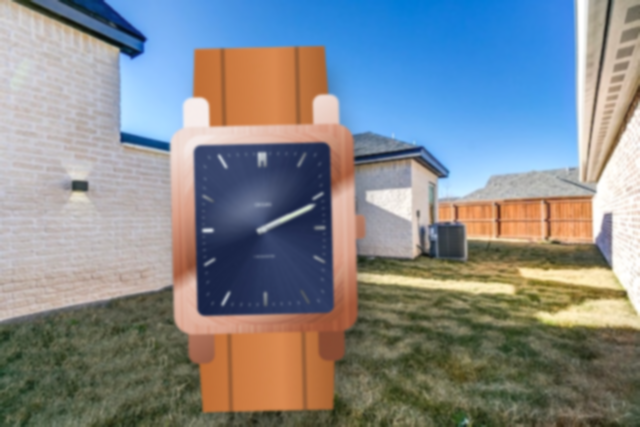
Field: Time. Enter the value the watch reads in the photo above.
2:11
